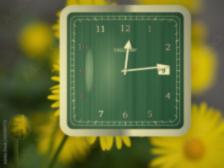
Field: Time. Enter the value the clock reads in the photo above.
12:14
